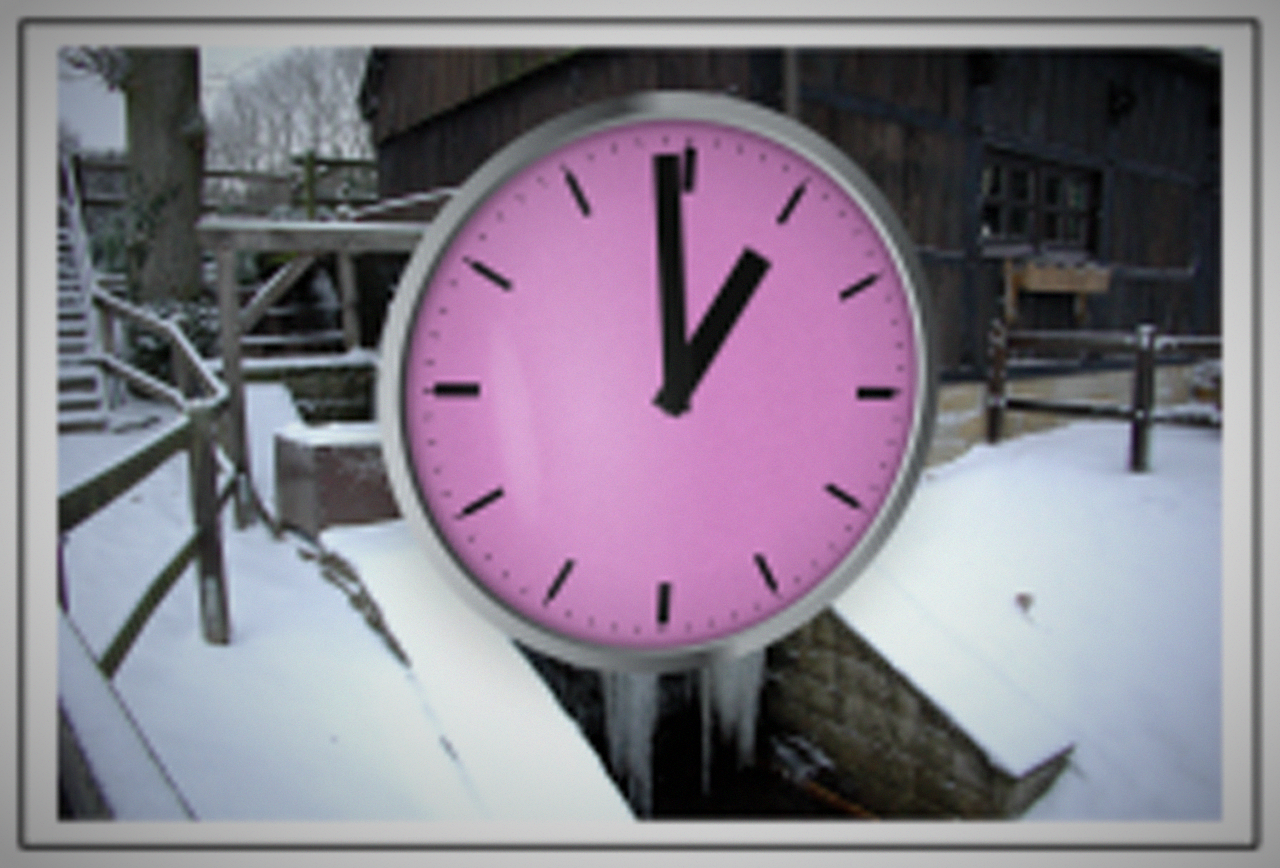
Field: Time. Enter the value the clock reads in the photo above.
12:59
